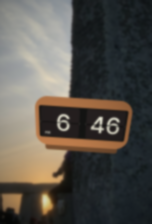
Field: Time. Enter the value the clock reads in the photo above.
6:46
